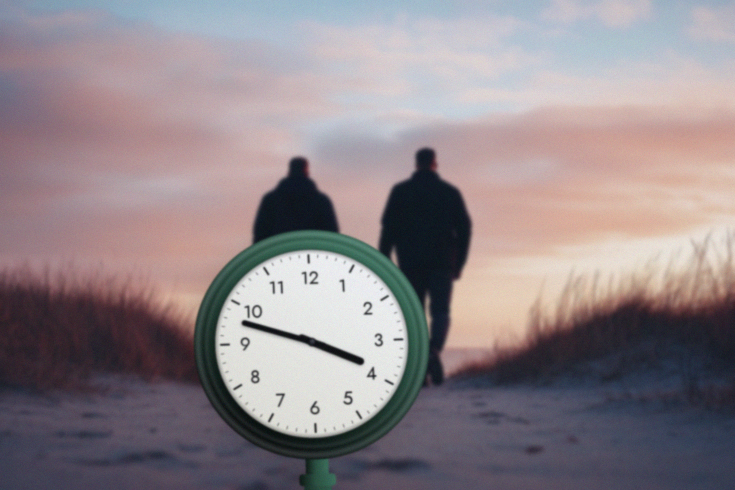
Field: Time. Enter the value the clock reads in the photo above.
3:48
